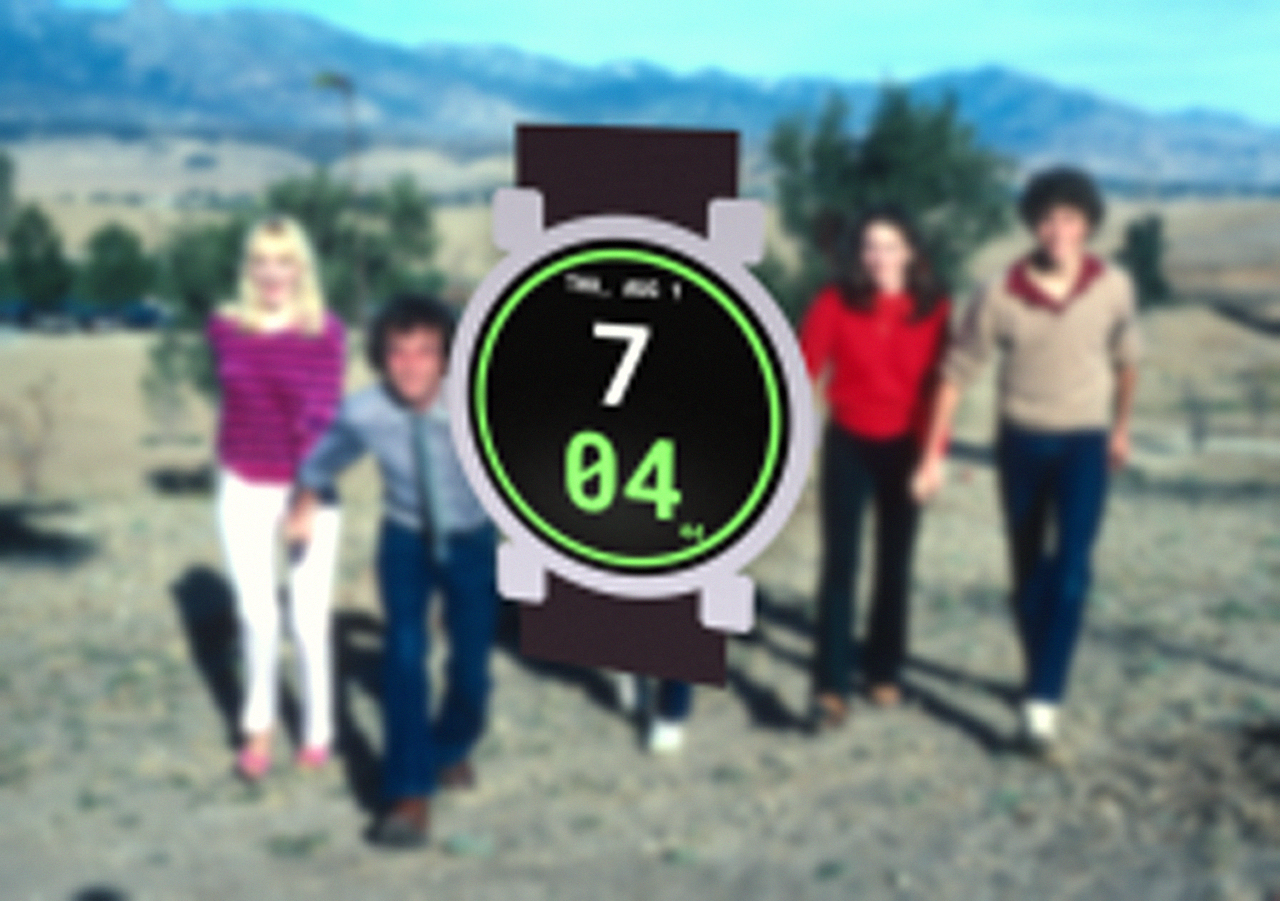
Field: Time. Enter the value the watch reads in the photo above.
7:04
